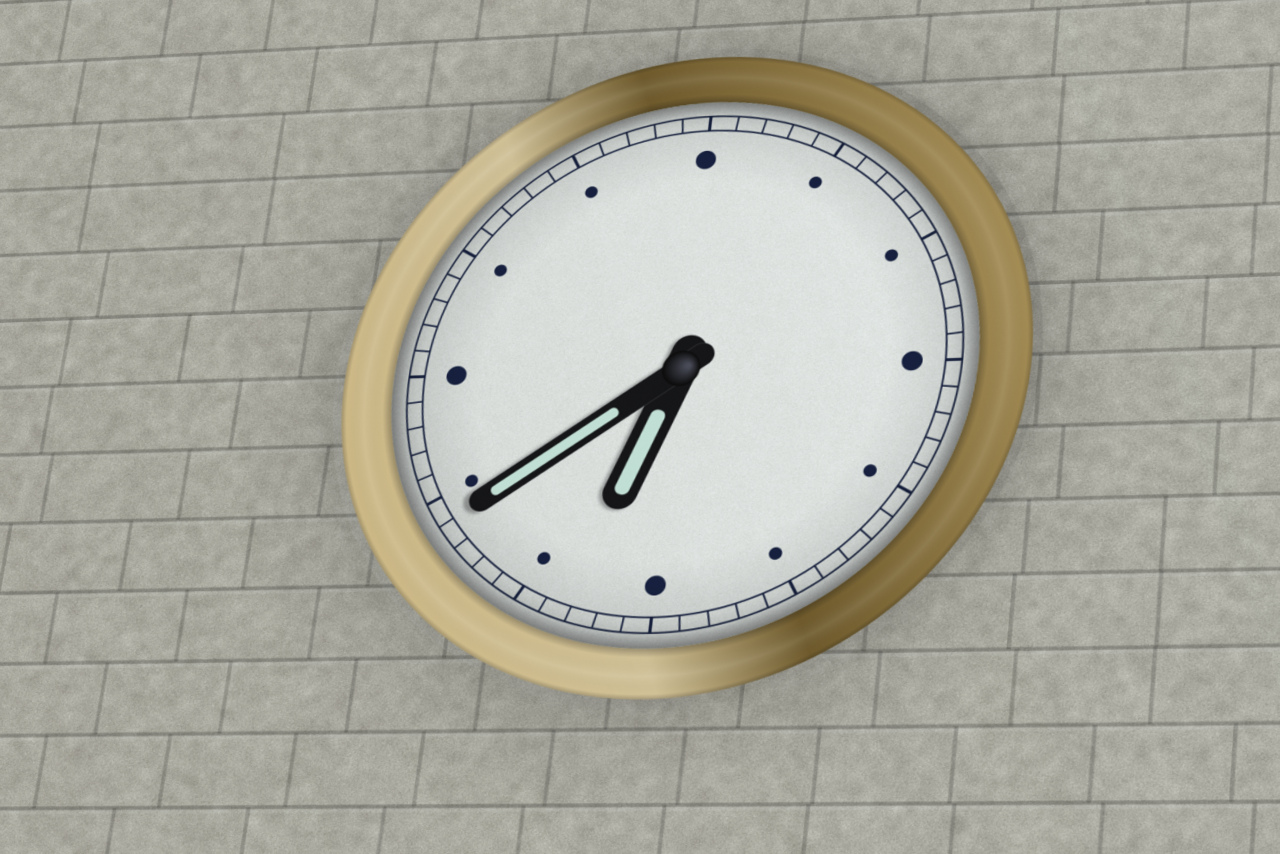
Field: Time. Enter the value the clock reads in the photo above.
6:39
